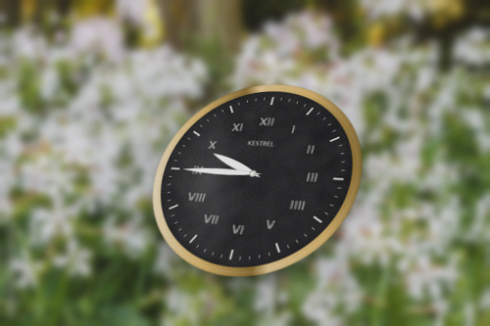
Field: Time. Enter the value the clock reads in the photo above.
9:45
